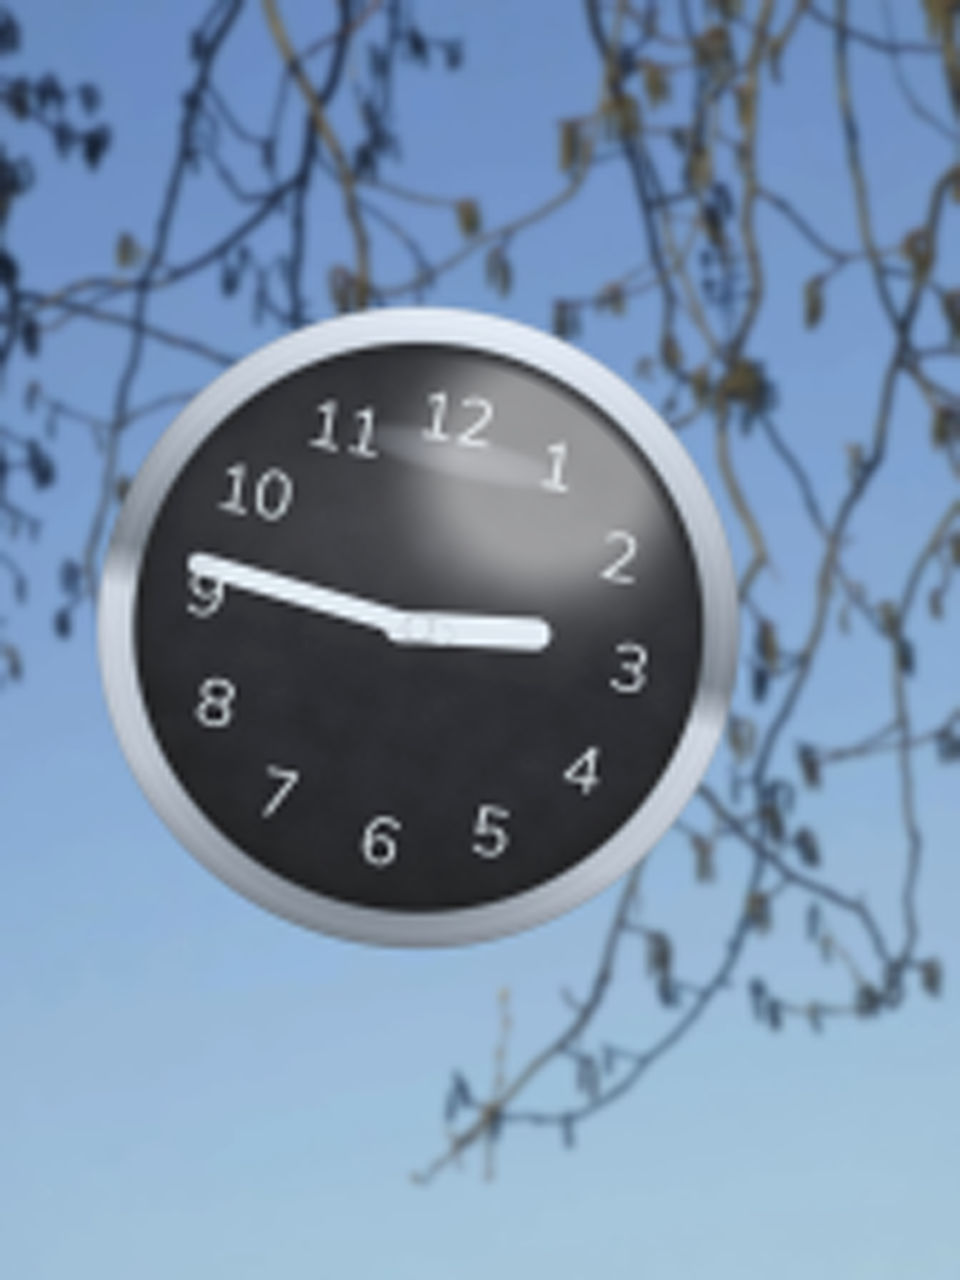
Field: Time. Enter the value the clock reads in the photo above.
2:46
